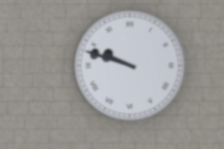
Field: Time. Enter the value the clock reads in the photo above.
9:48
